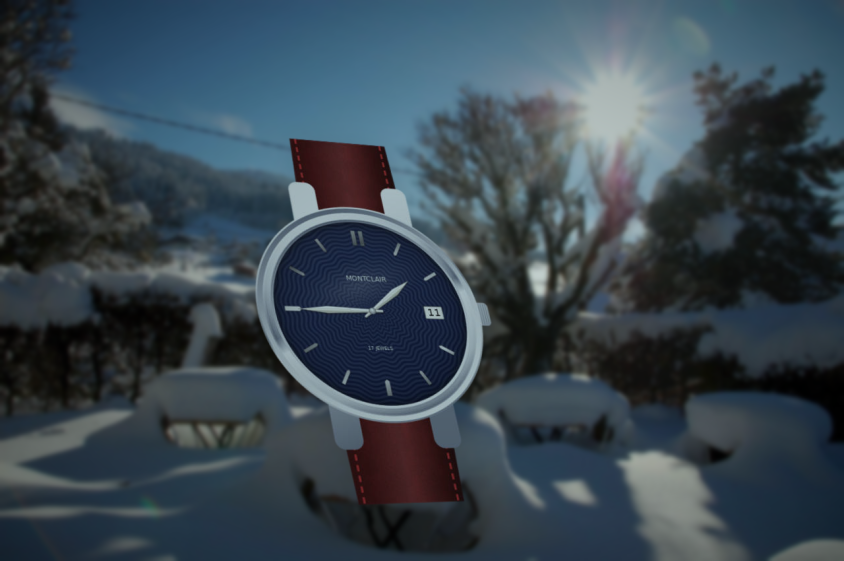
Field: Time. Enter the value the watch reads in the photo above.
1:45
